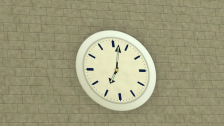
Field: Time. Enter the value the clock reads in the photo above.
7:02
